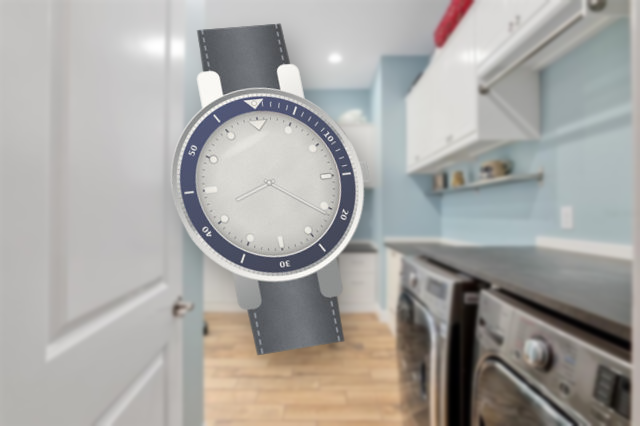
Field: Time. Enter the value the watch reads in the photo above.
8:21
